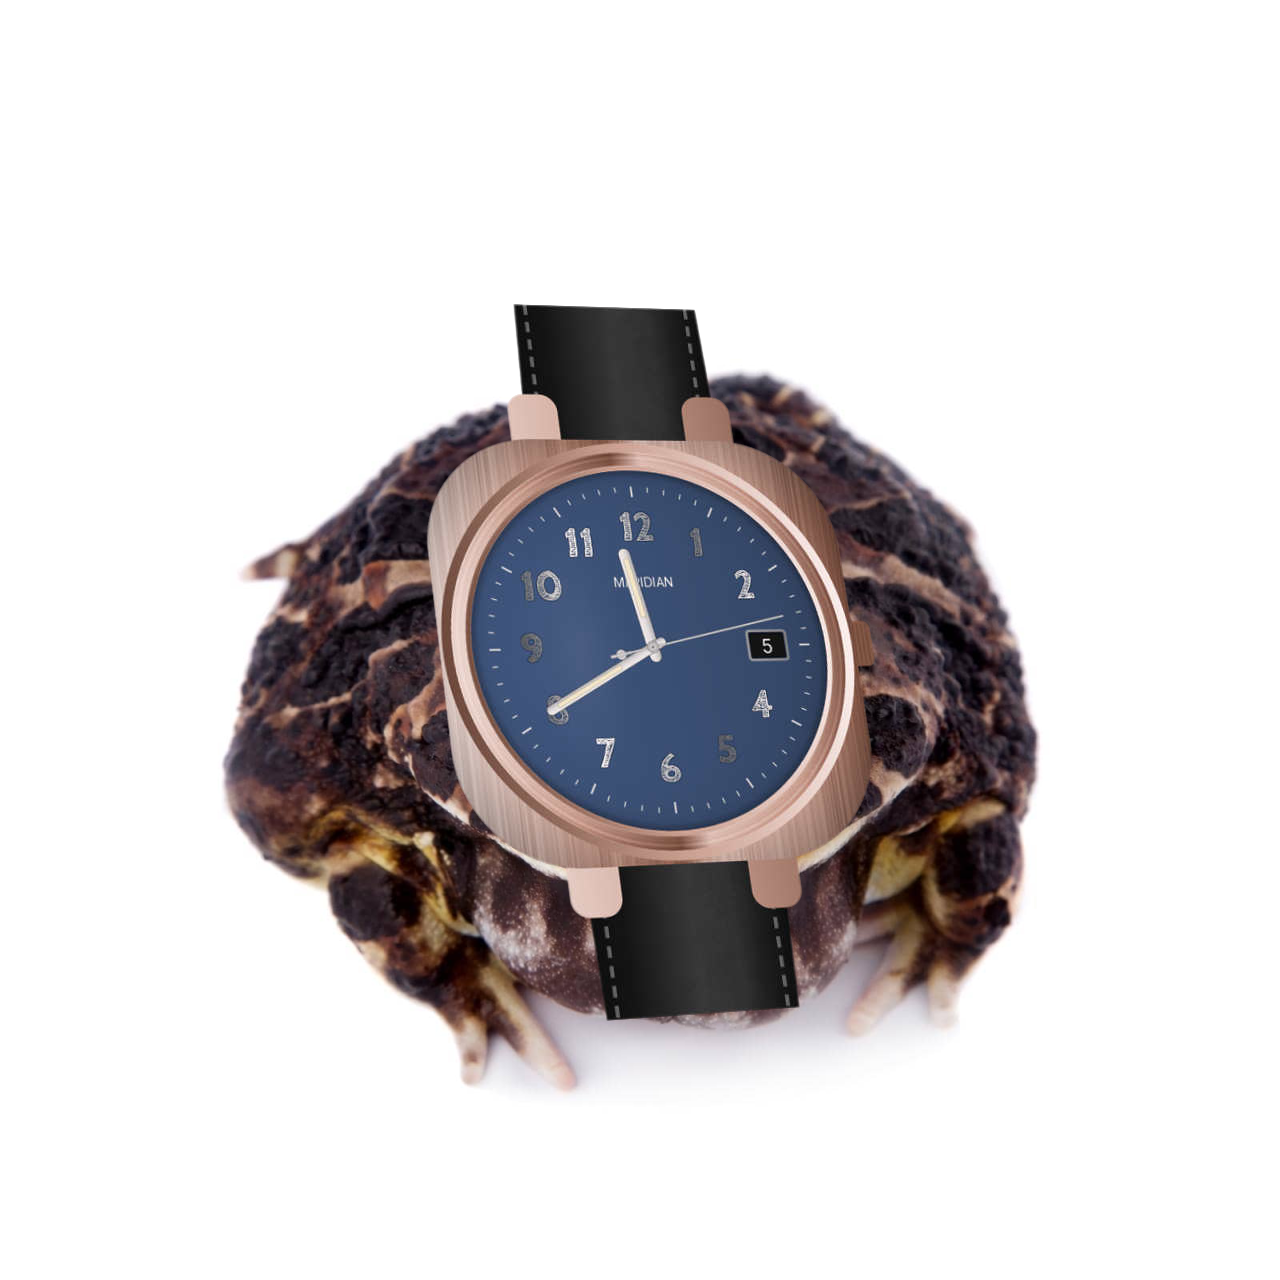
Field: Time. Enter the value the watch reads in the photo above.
11:40:13
